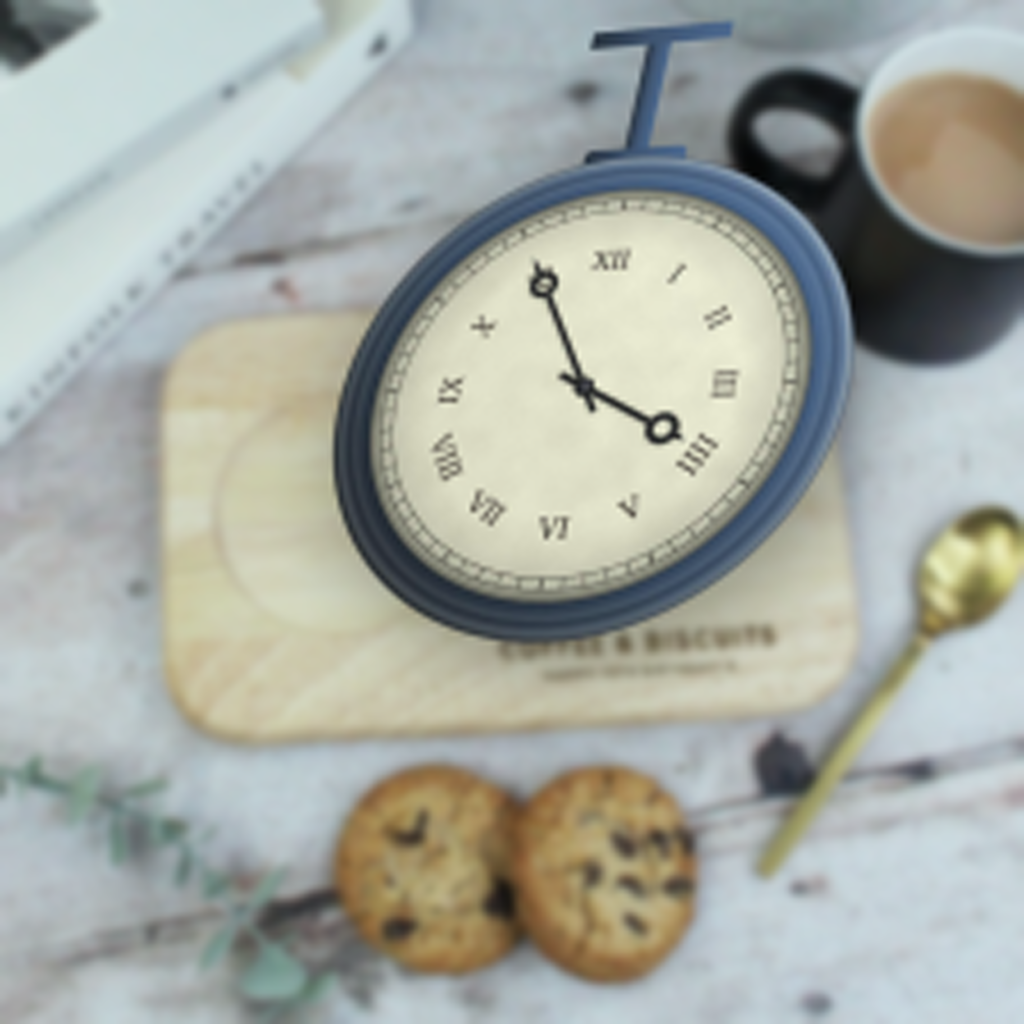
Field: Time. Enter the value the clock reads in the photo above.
3:55
